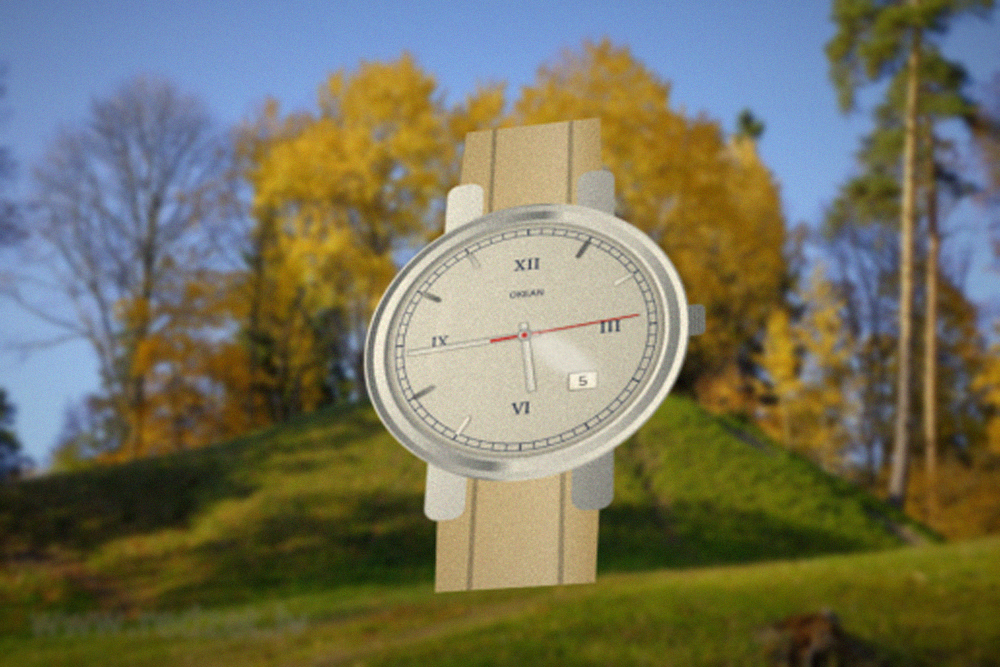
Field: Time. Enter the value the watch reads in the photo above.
5:44:14
